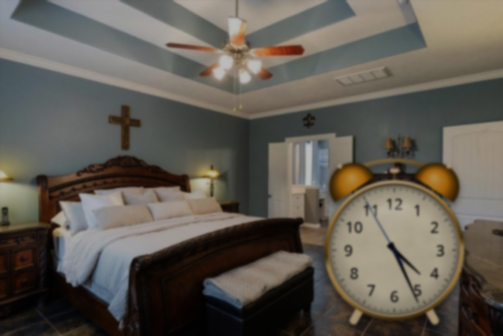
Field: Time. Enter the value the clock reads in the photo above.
4:25:55
